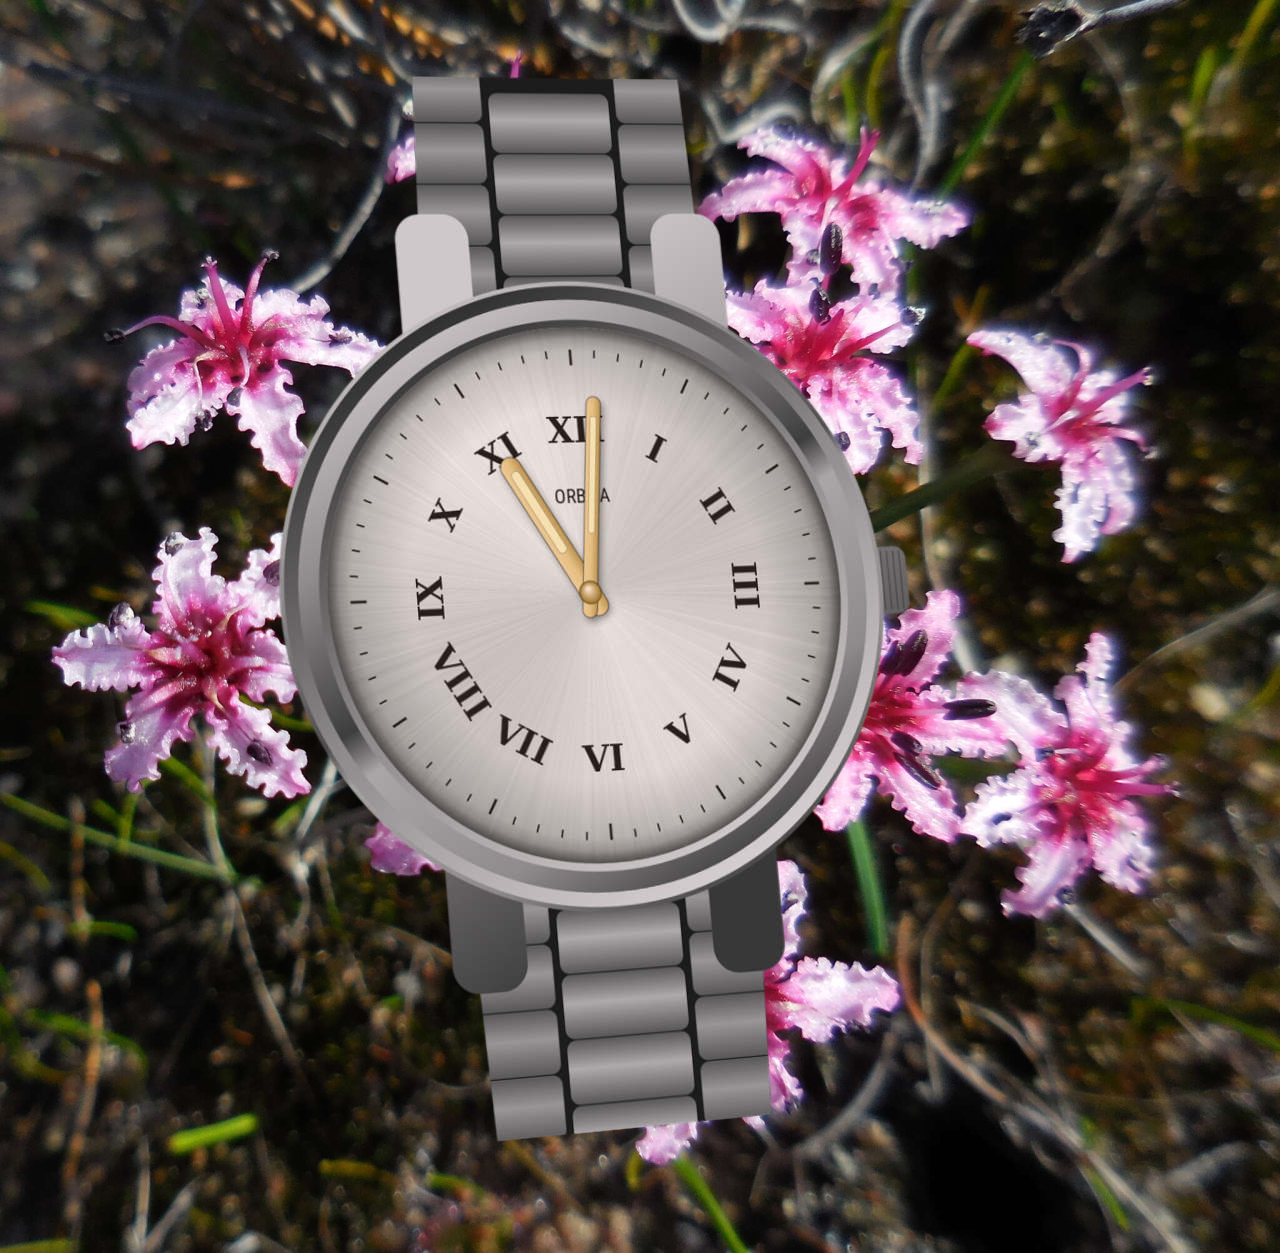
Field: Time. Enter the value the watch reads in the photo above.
11:01
